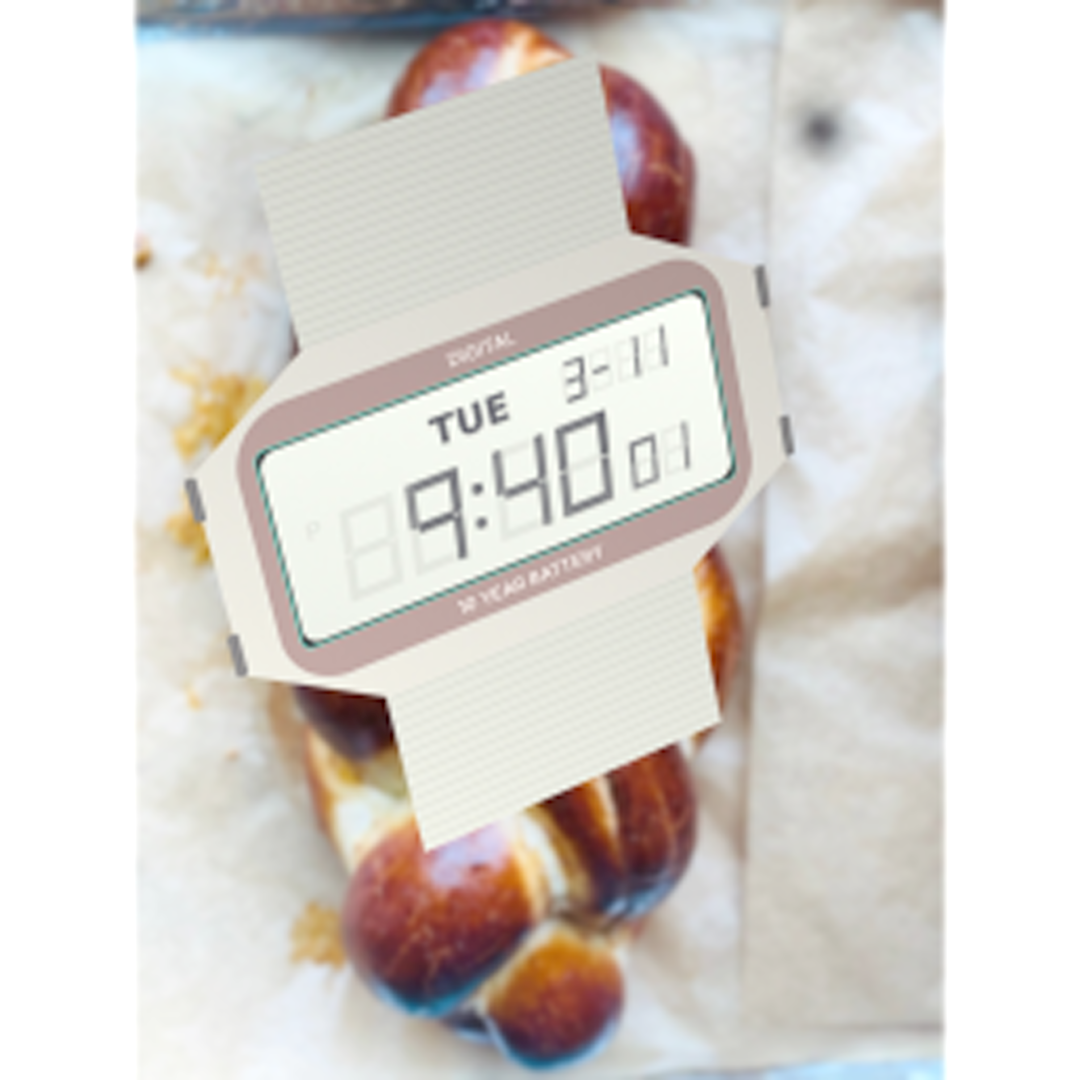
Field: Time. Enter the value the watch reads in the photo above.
9:40:01
